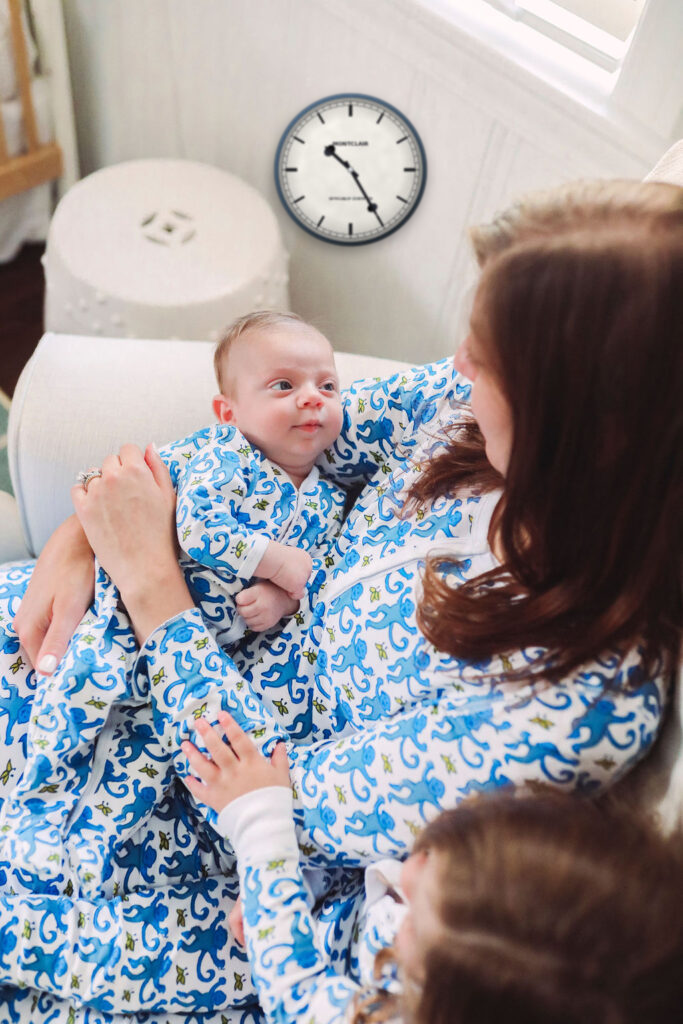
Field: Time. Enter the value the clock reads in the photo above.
10:25
